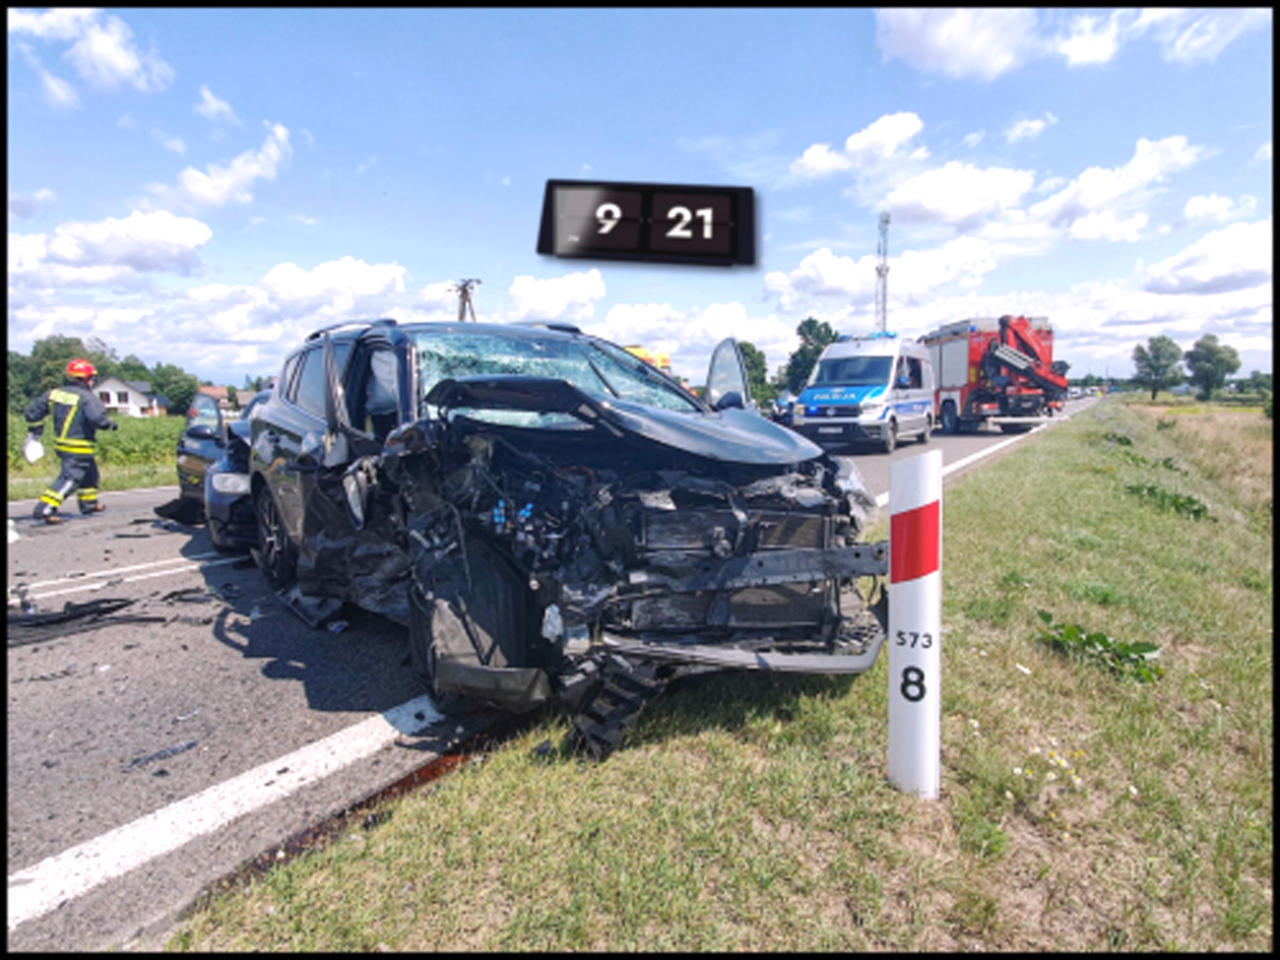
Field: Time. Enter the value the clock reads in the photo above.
9:21
